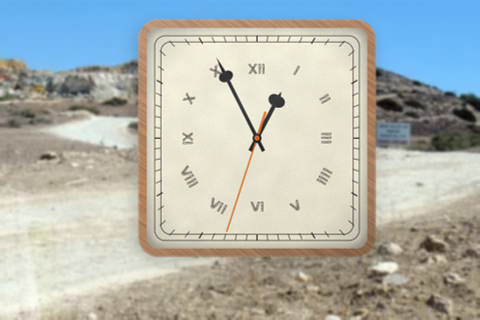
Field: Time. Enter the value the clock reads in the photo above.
12:55:33
